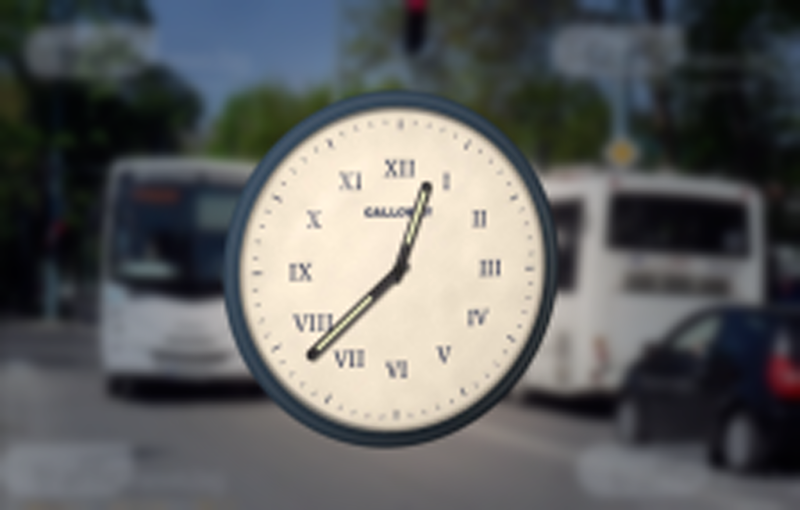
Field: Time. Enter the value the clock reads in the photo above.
12:38
